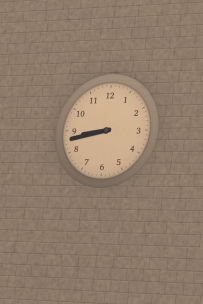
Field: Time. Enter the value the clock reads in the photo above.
8:43
